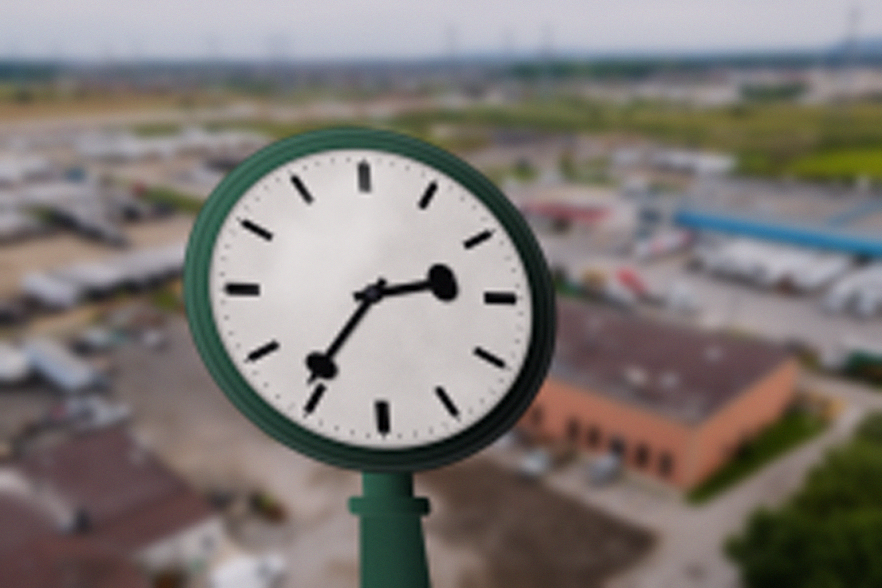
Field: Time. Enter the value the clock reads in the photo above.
2:36
